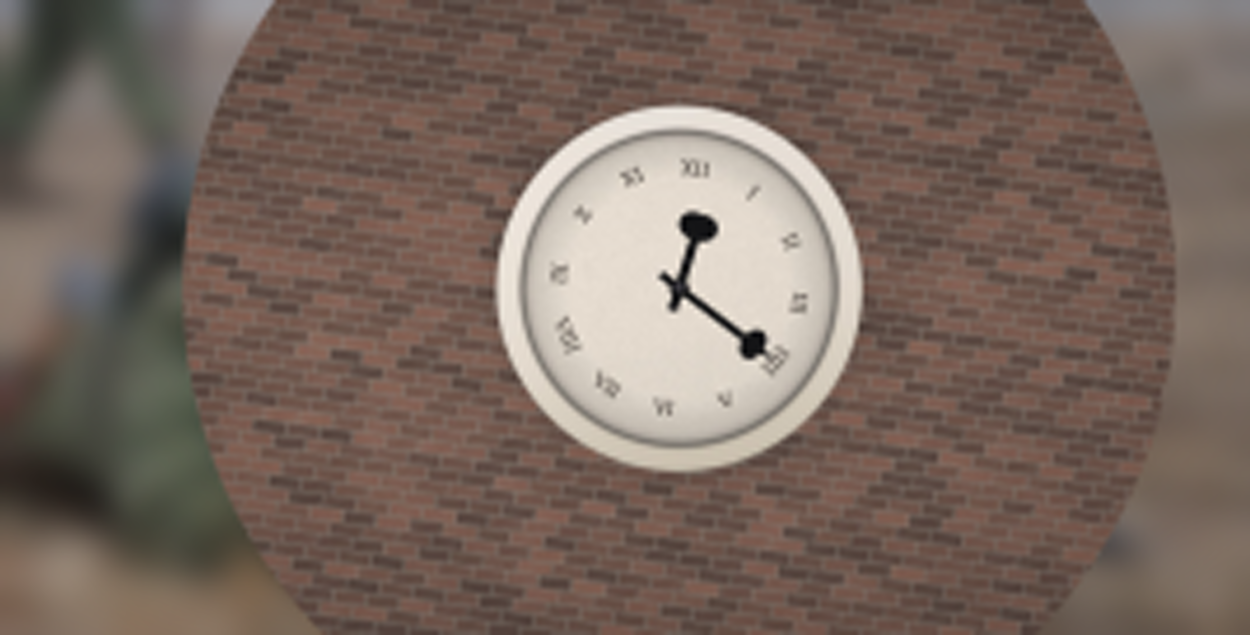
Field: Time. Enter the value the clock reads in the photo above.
12:20
